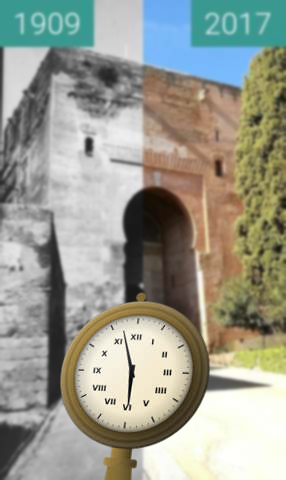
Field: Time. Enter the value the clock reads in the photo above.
5:57
